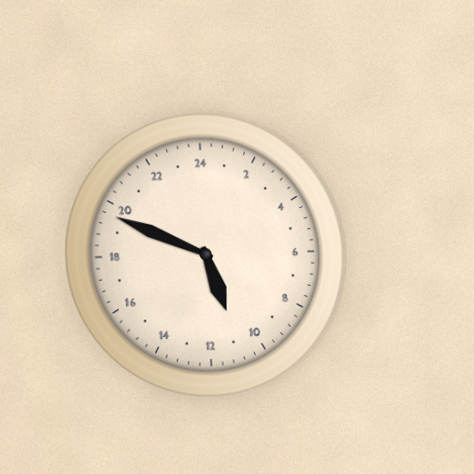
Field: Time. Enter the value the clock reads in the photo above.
10:49
